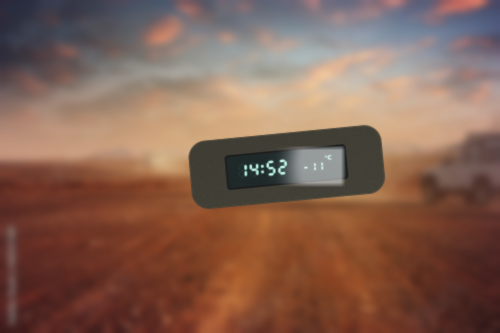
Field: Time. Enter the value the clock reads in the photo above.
14:52
